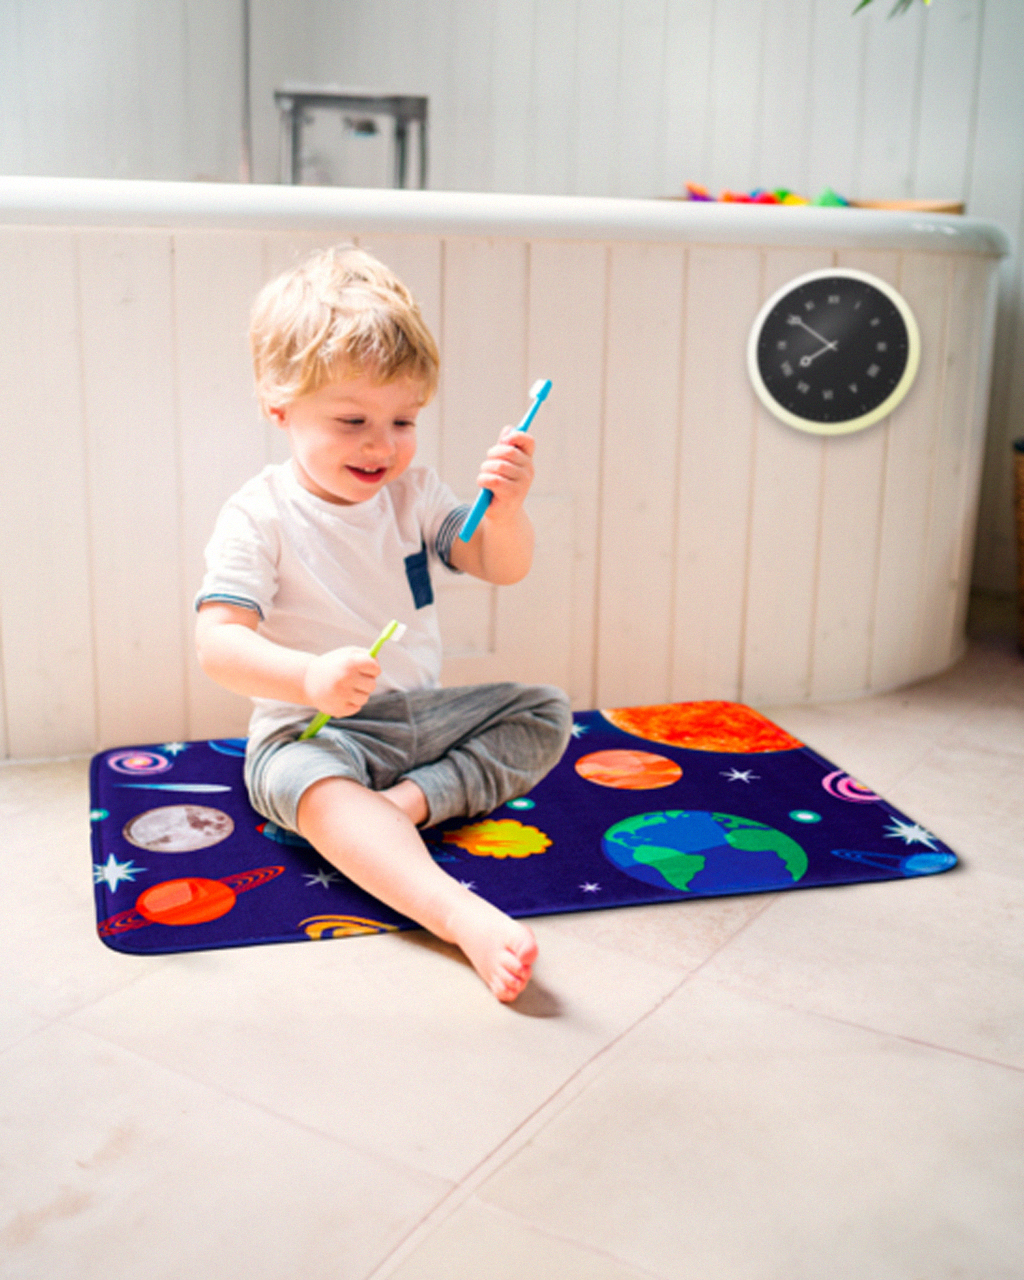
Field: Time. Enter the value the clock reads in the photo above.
7:51
